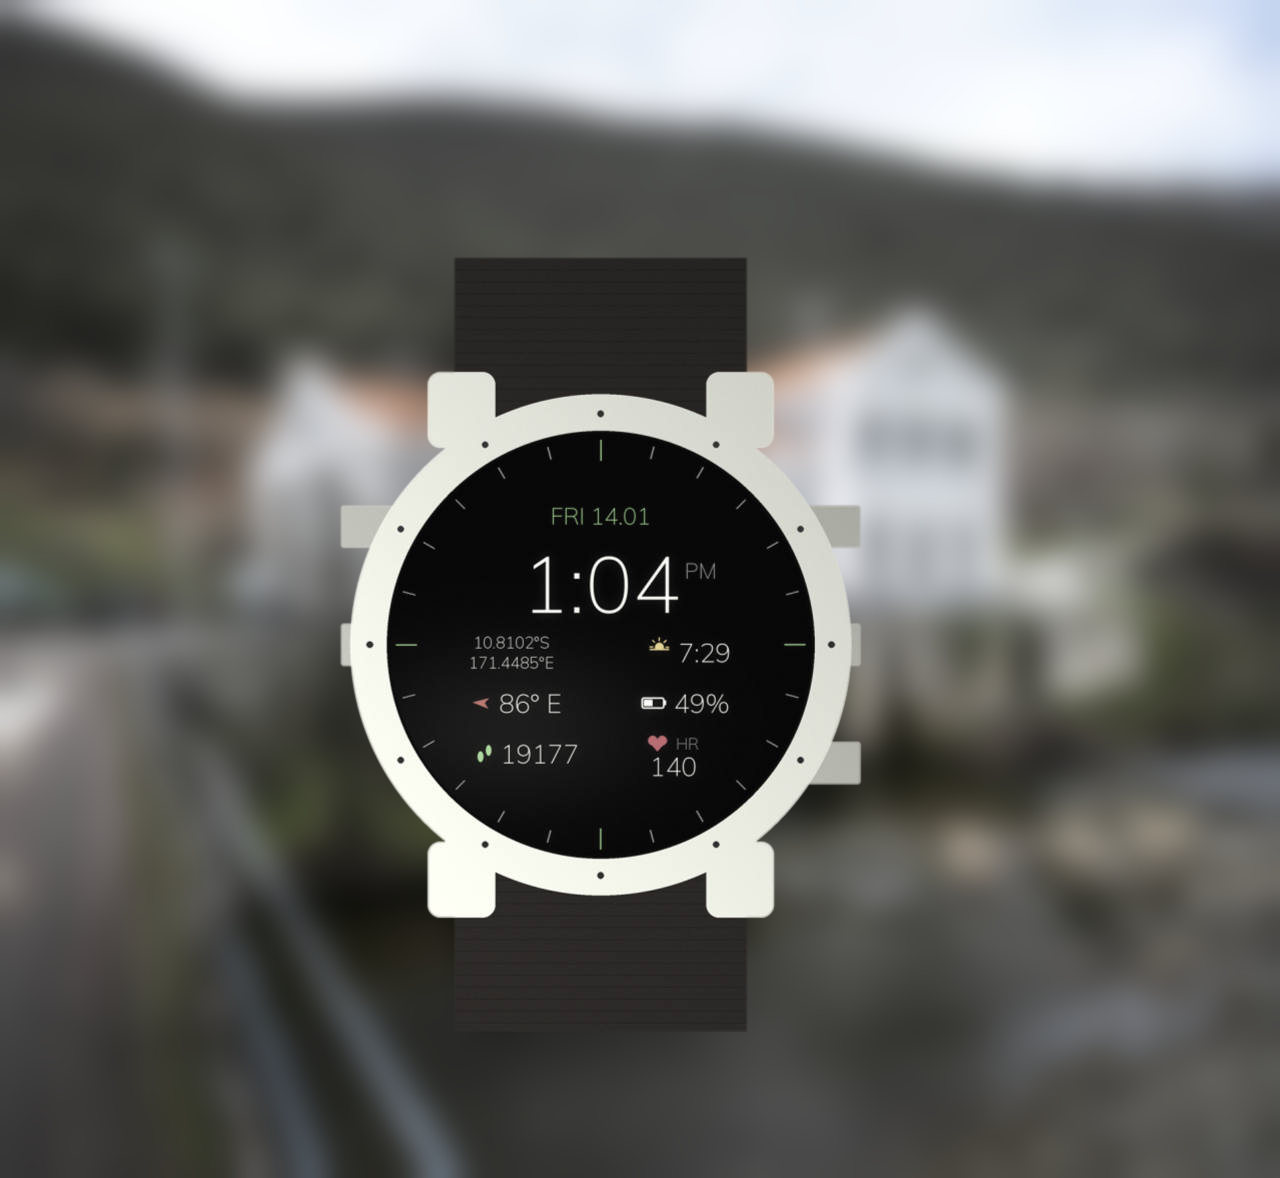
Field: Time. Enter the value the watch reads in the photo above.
1:04
